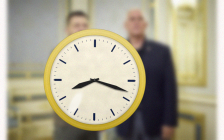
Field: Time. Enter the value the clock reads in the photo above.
8:18
